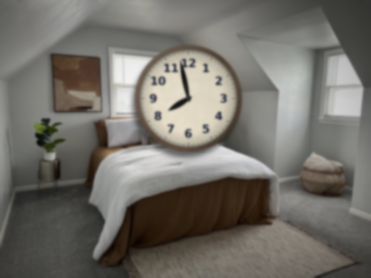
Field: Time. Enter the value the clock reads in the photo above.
7:58
